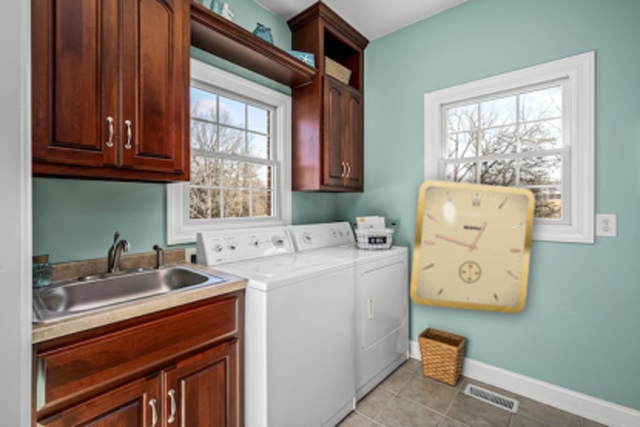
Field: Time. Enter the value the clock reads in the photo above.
12:47
